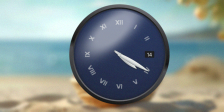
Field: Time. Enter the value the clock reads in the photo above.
4:20
